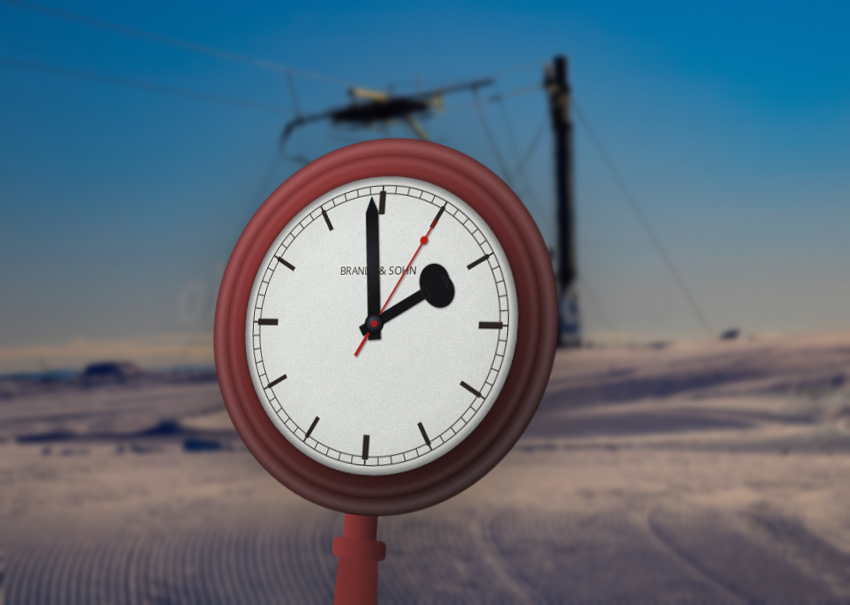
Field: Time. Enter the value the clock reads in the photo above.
1:59:05
